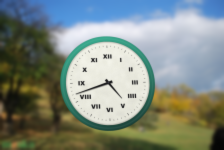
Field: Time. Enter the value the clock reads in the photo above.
4:42
